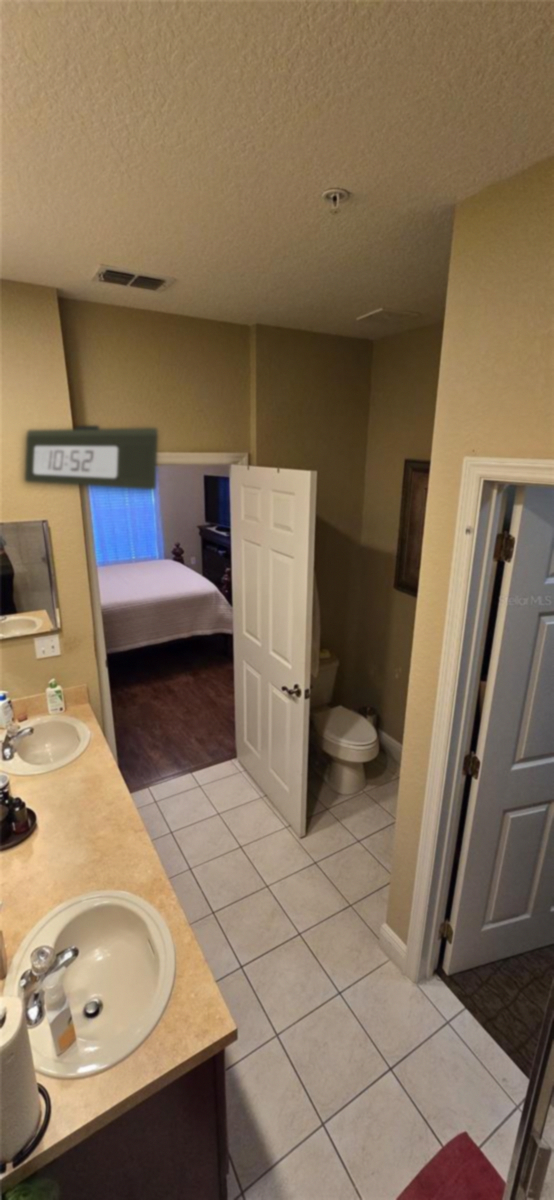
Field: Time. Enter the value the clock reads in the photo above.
10:52
